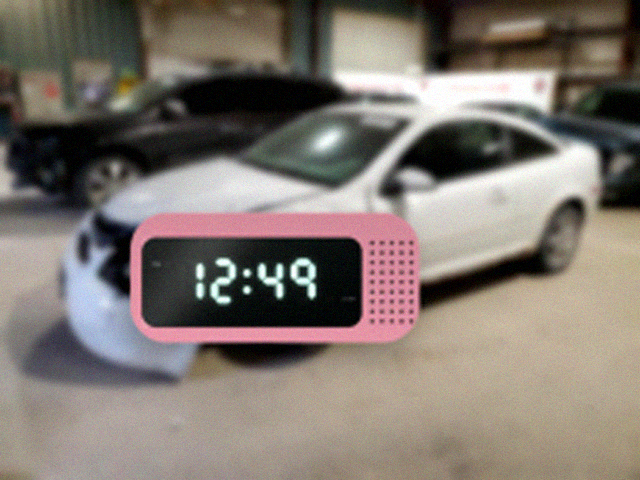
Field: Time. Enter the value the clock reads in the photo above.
12:49
